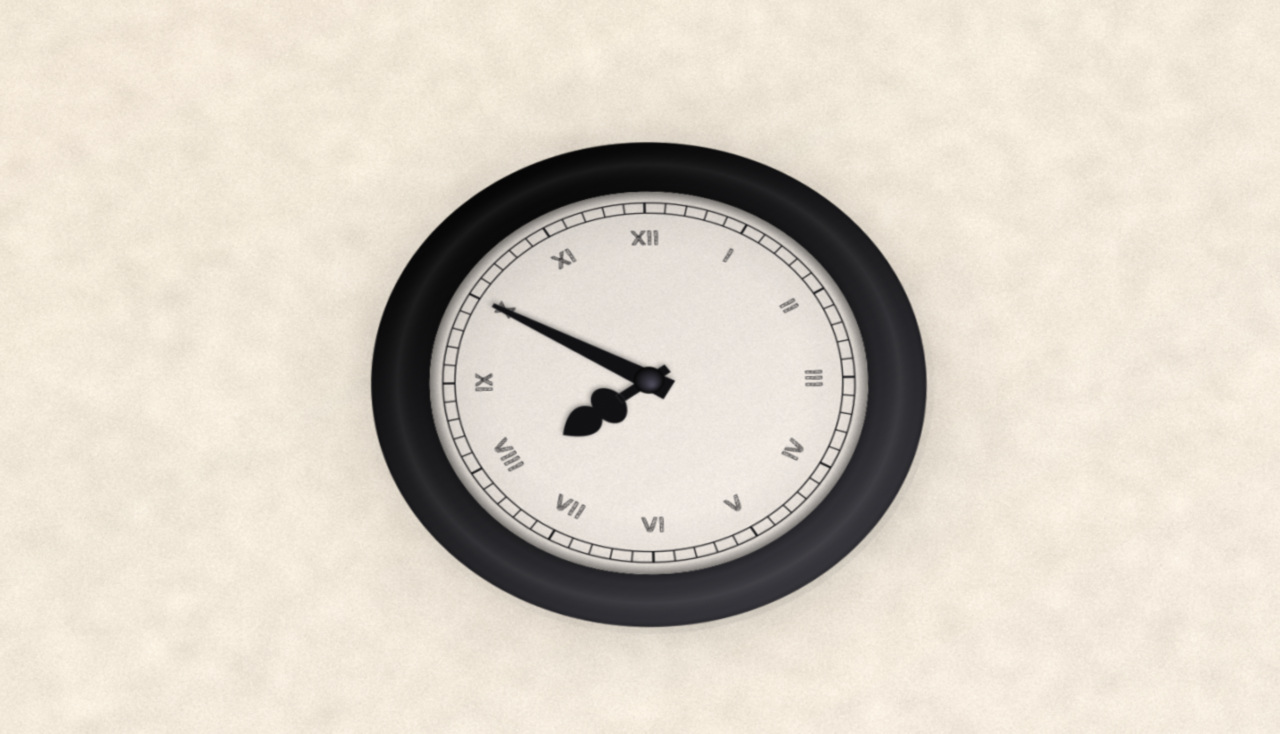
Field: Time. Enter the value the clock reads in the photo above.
7:50
